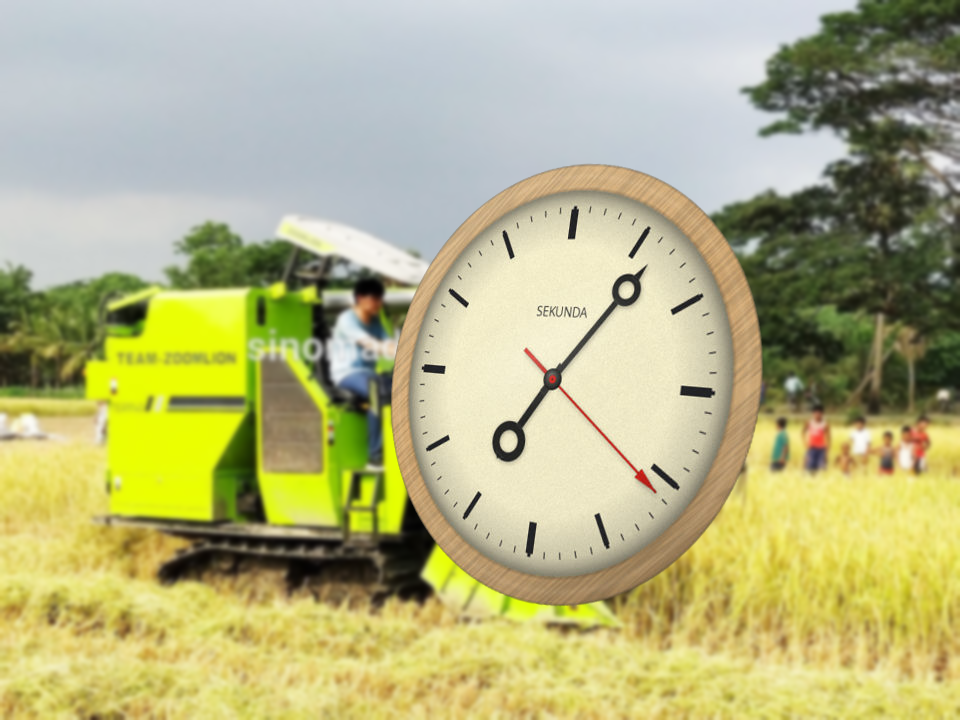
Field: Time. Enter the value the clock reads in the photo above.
7:06:21
